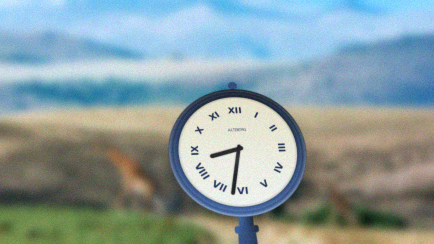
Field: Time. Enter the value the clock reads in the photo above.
8:32
